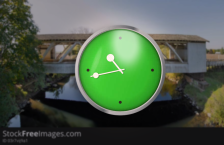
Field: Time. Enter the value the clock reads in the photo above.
10:43
